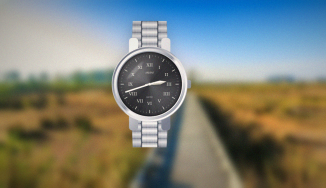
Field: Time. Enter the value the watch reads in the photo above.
2:42
